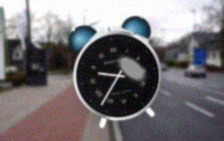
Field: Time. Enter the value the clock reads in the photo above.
9:37
